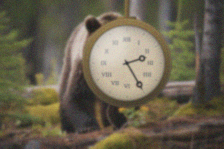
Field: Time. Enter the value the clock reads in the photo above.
2:25
